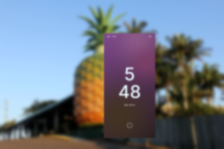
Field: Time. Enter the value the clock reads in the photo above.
5:48
